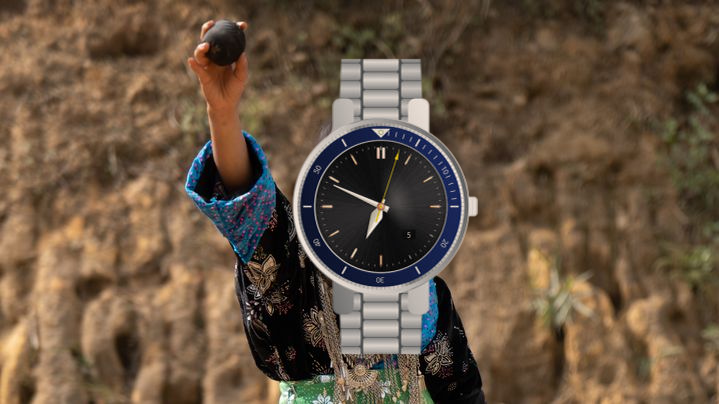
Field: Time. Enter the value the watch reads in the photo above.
6:49:03
